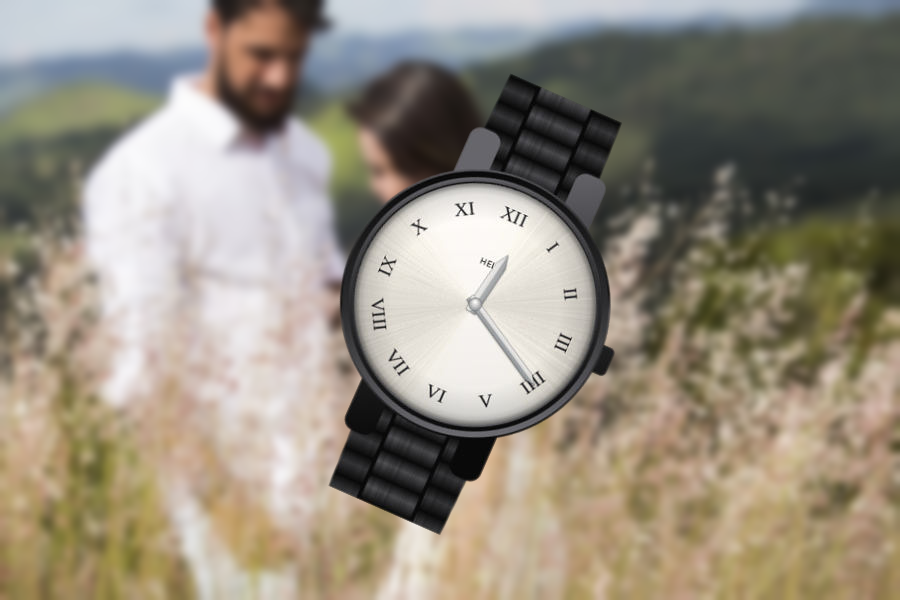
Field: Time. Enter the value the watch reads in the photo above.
12:20
